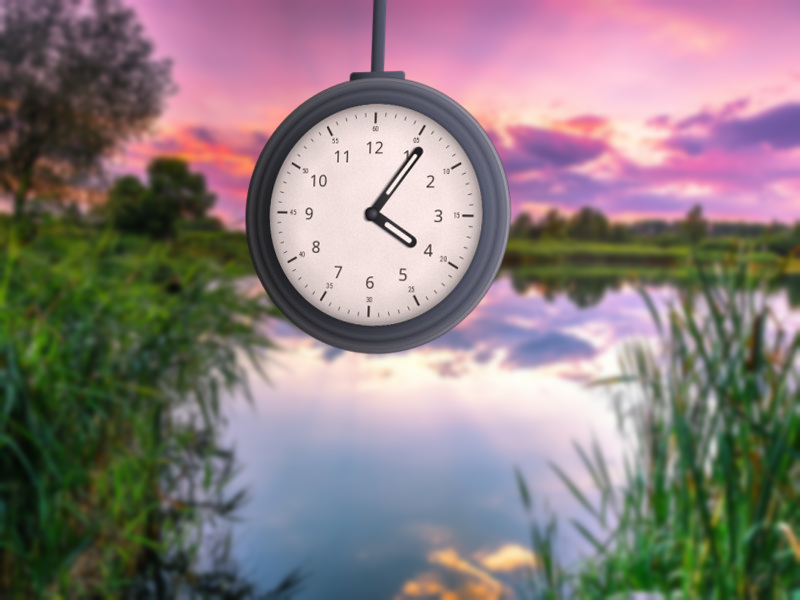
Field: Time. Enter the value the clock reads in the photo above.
4:06
